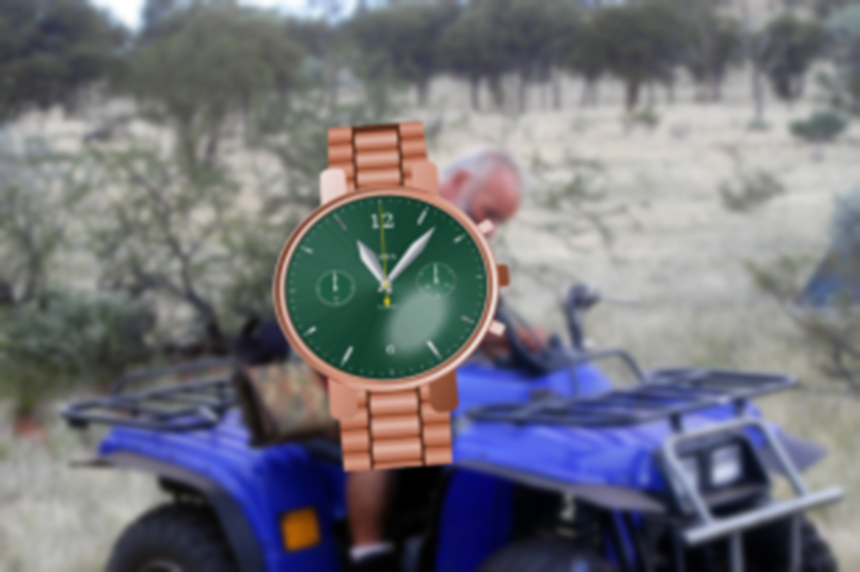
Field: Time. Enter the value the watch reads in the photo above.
11:07
